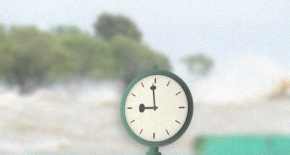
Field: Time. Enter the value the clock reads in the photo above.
8:59
